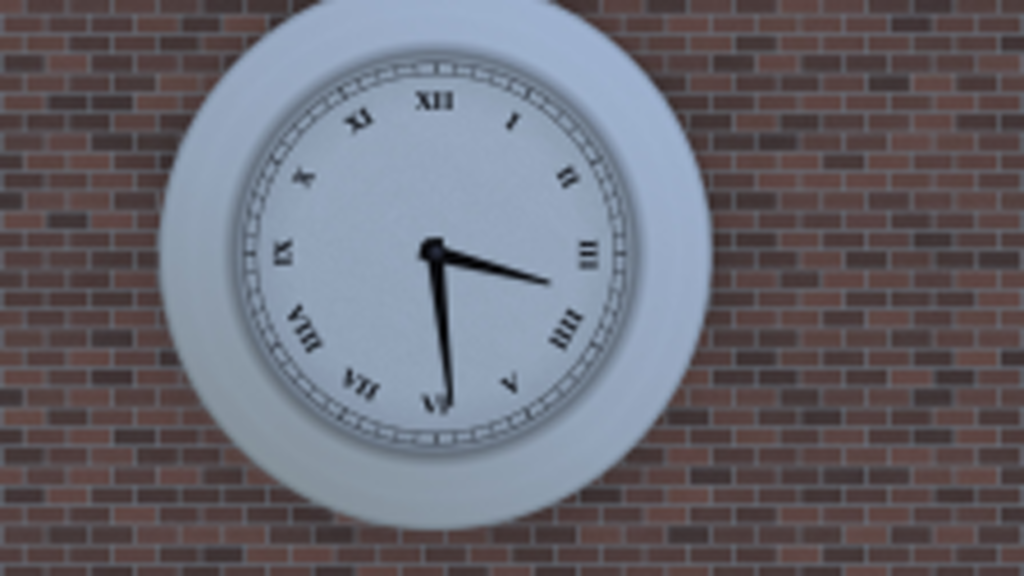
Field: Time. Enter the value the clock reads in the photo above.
3:29
